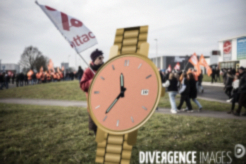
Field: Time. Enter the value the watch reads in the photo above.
11:36
